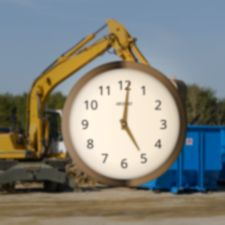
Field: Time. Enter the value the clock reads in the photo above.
5:01
